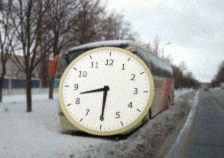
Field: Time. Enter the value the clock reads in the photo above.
8:30
